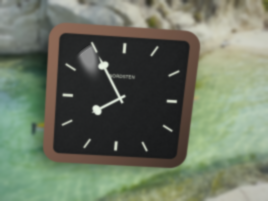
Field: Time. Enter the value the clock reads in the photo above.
7:55
